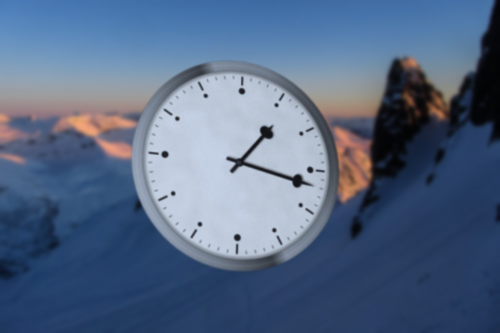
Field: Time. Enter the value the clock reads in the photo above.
1:17
